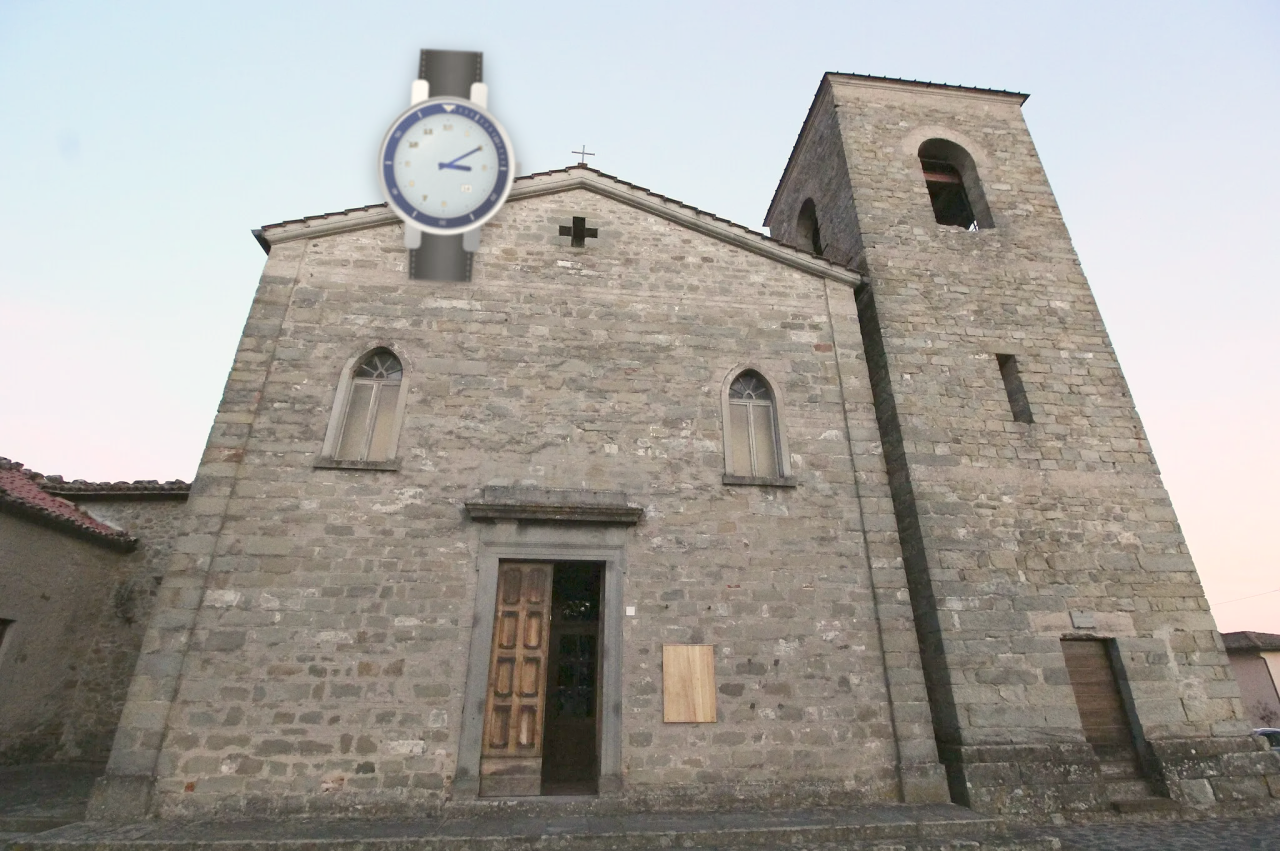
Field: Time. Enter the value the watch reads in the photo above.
3:10
